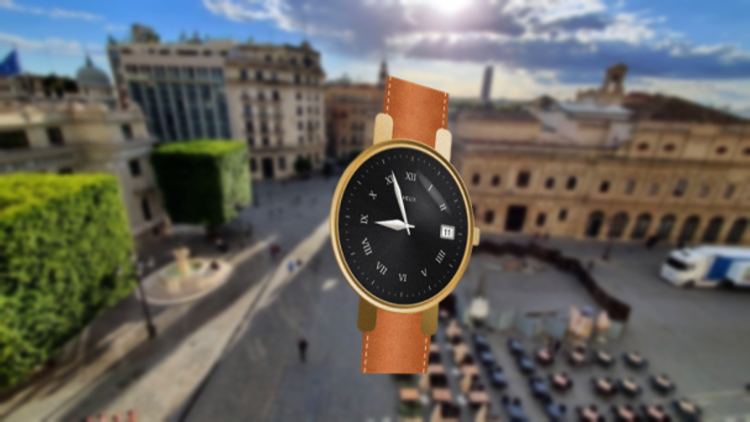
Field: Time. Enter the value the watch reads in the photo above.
8:56
